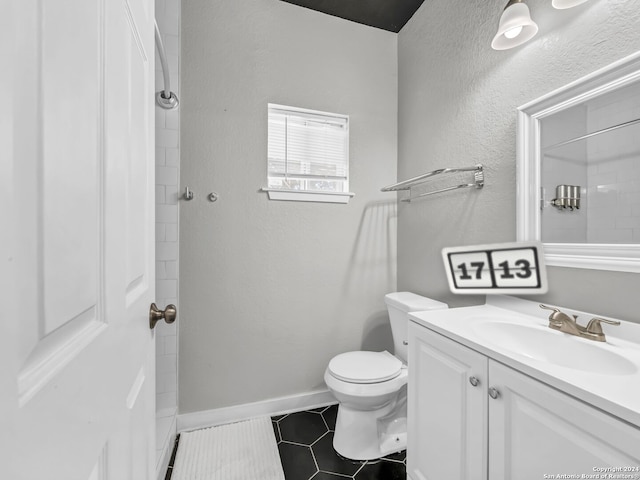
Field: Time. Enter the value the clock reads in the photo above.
17:13
